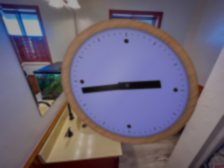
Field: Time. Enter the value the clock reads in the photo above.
2:43
